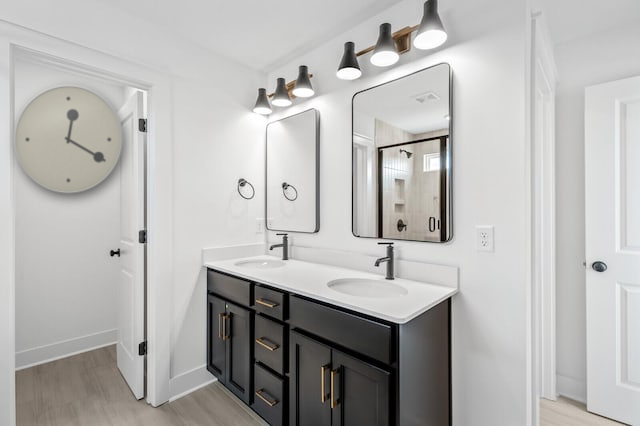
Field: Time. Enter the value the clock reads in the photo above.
12:20
